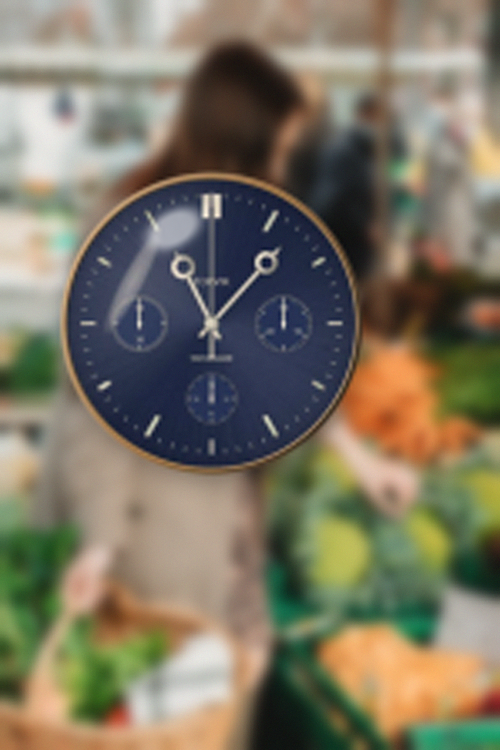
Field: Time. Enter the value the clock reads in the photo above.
11:07
